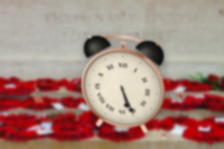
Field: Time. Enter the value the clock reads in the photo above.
5:26
